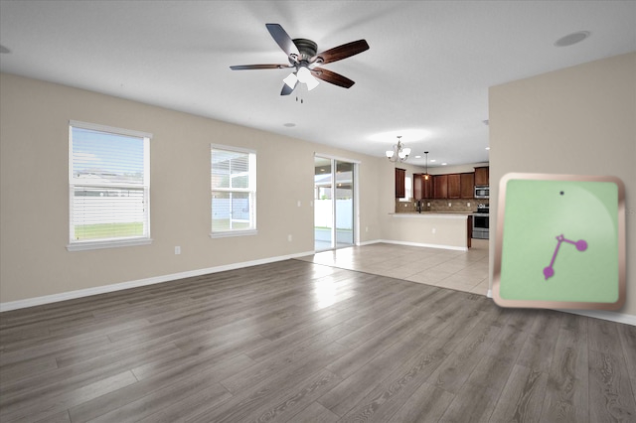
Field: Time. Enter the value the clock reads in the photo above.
3:33
